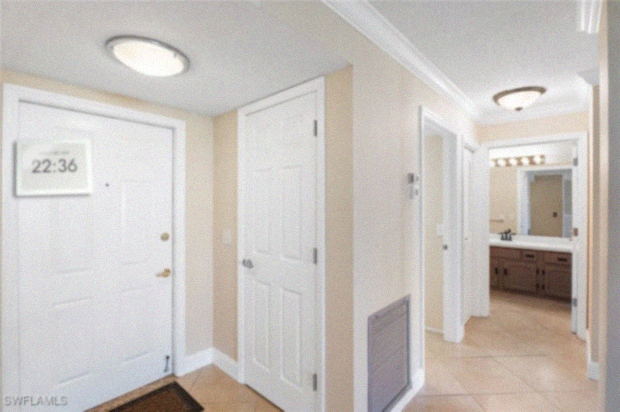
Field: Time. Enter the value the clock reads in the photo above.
22:36
